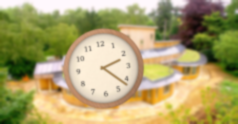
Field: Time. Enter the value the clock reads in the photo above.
2:22
